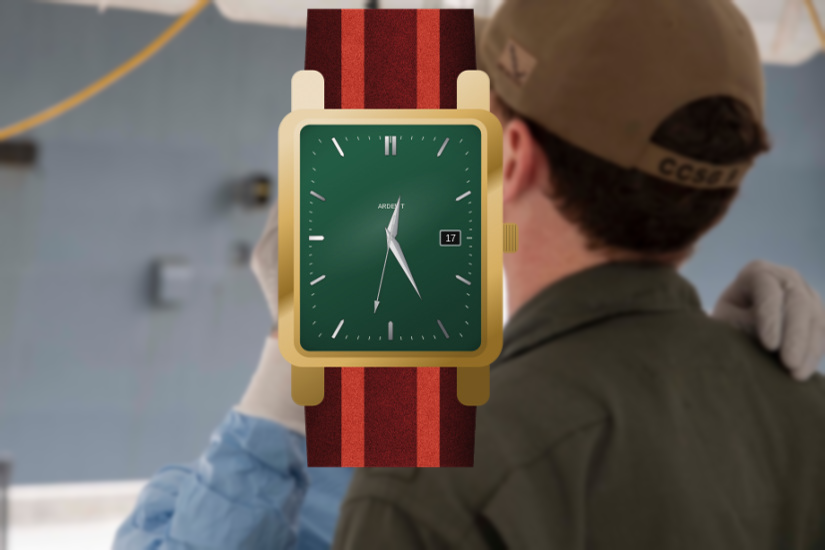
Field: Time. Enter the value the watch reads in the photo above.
12:25:32
